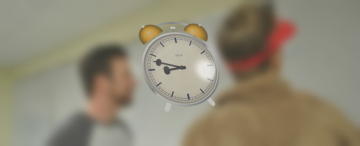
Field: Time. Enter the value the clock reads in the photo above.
8:48
